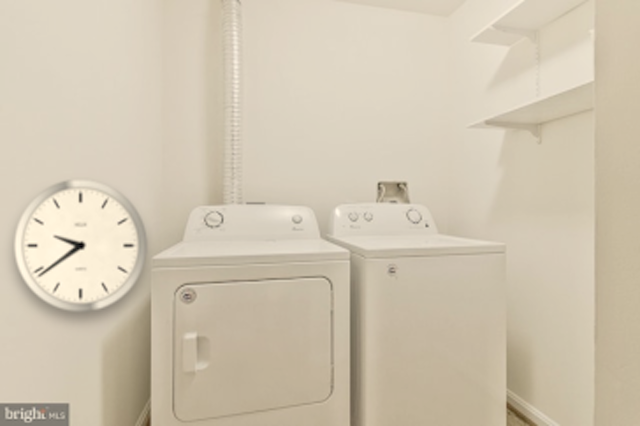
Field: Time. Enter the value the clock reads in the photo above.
9:39
